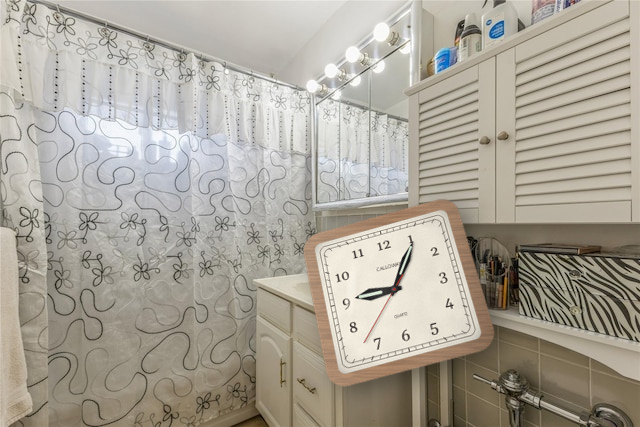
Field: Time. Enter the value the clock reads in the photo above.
9:05:37
